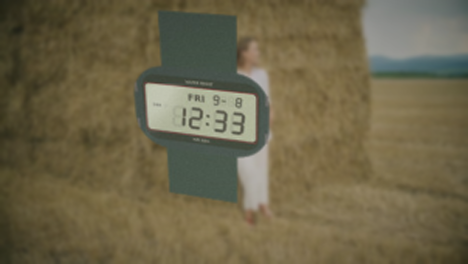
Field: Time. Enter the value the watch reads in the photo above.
12:33
